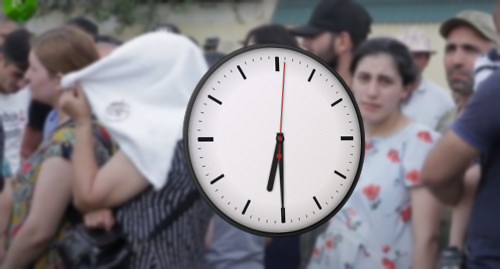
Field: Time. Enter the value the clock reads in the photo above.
6:30:01
